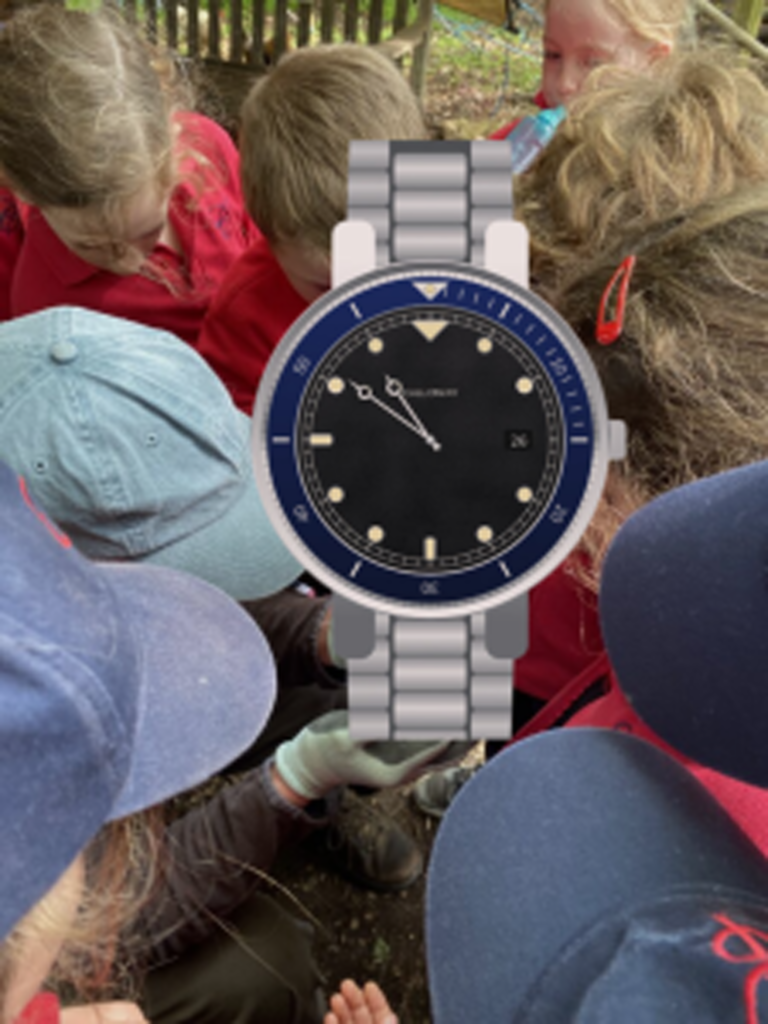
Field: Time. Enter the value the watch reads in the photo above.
10:51
